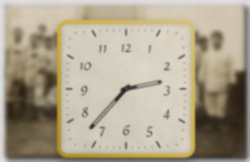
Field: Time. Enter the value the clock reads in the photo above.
2:37
